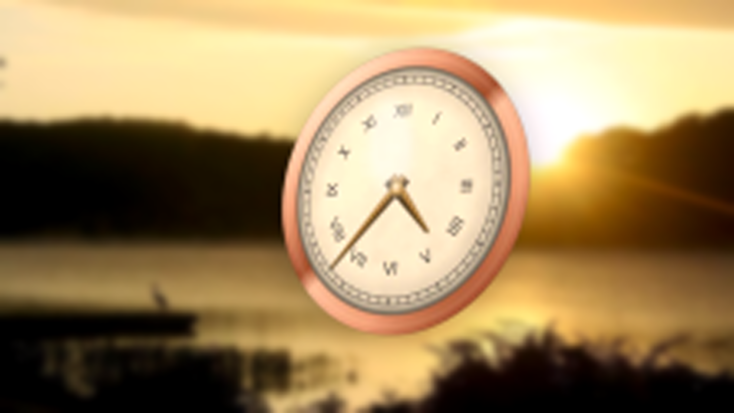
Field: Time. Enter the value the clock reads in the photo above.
4:37
